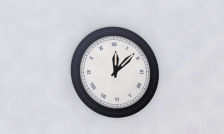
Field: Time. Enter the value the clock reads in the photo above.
12:08
